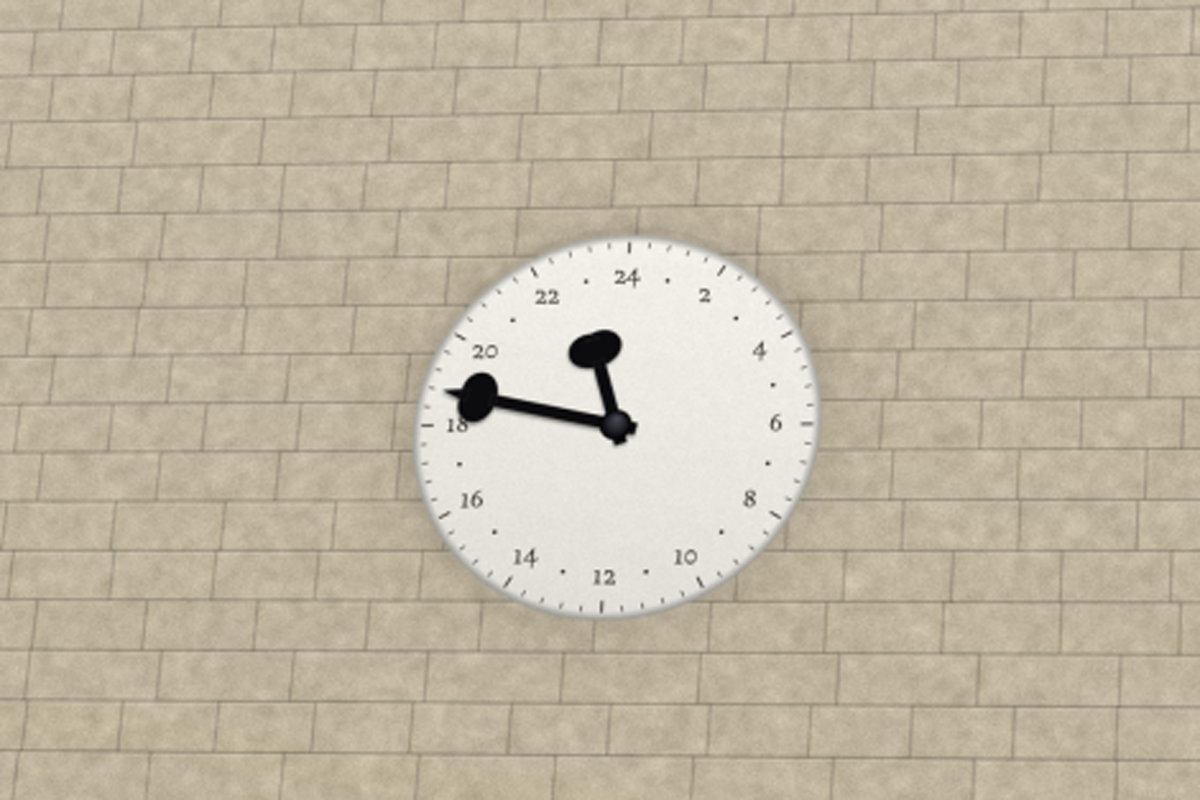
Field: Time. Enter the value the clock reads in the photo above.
22:47
